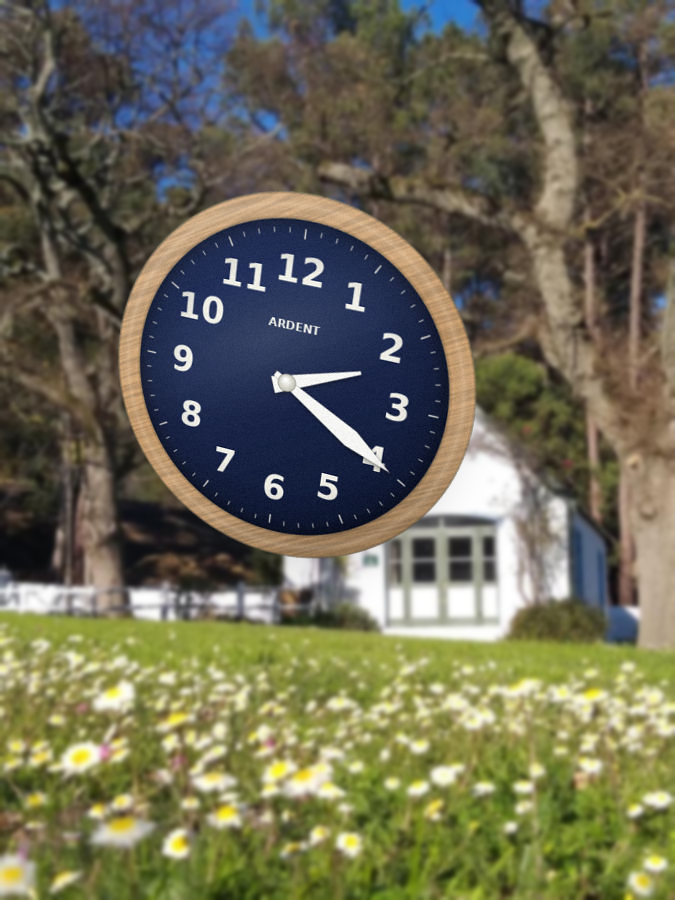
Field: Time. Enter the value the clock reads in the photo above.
2:20
